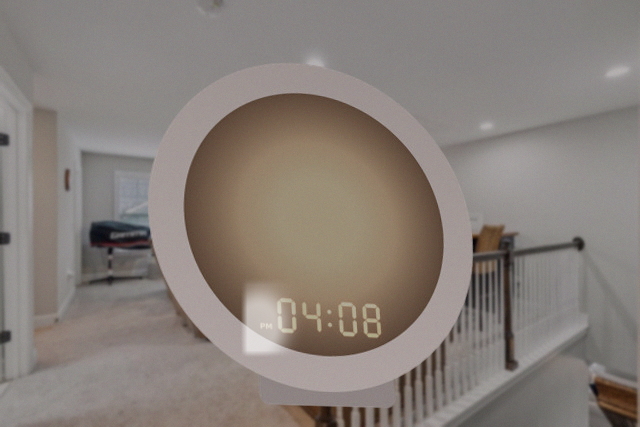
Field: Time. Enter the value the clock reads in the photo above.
4:08
